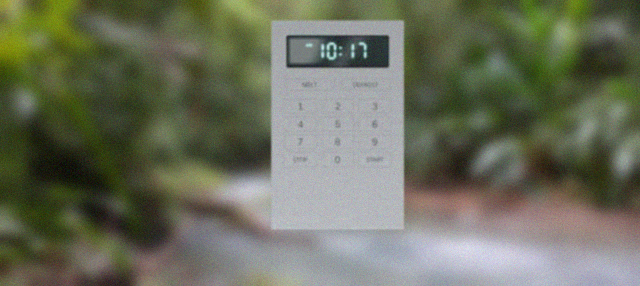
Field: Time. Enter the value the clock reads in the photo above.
10:17
